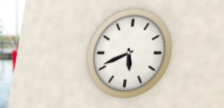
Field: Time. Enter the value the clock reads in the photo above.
5:41
